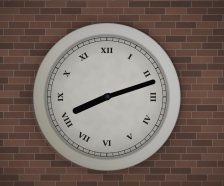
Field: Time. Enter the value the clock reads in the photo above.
8:12
